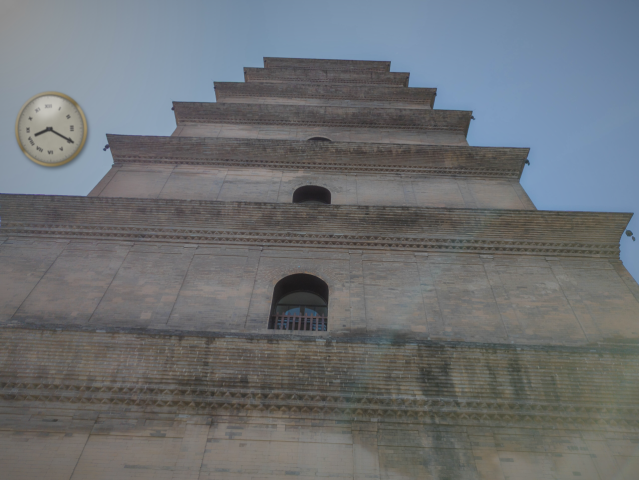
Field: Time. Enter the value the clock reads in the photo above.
8:20
